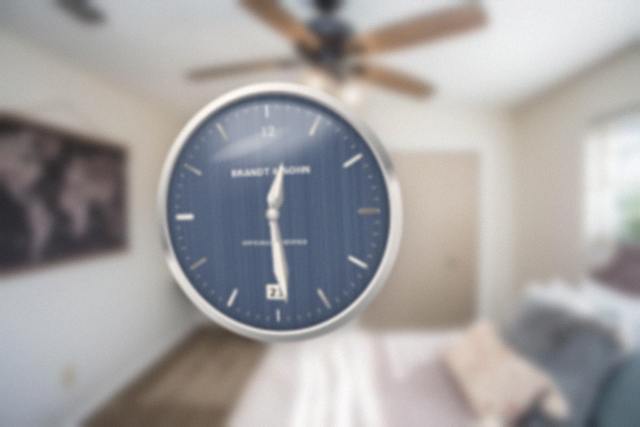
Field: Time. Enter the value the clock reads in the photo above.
12:29
